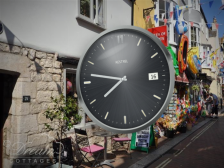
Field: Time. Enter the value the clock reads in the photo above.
7:47
